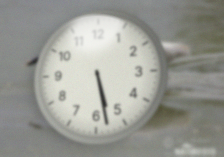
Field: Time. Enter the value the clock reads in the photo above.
5:28
